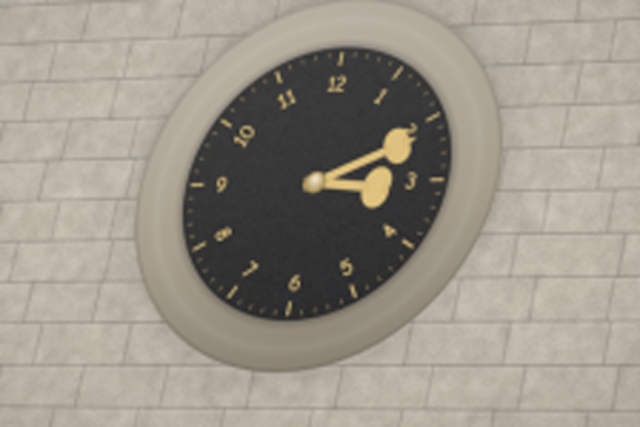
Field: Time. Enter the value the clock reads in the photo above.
3:11
